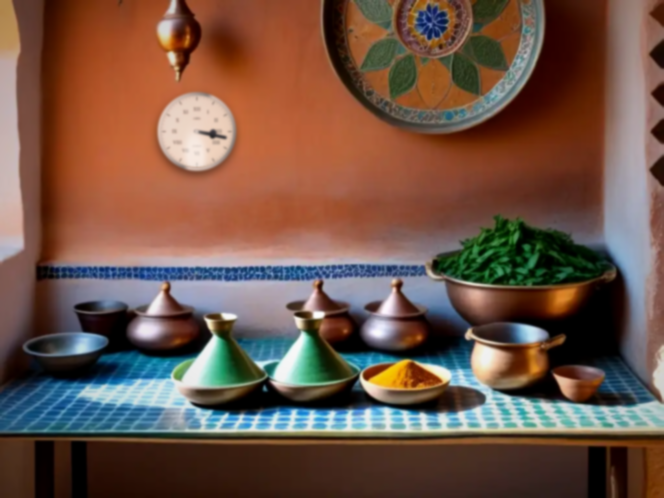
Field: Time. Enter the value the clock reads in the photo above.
3:17
